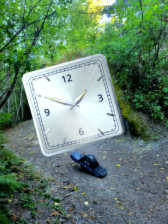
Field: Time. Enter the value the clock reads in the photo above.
1:50
